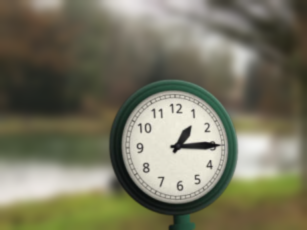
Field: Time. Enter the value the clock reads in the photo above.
1:15
